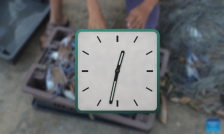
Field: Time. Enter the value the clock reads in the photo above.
12:32
